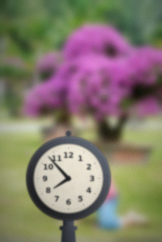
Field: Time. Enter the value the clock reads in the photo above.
7:53
